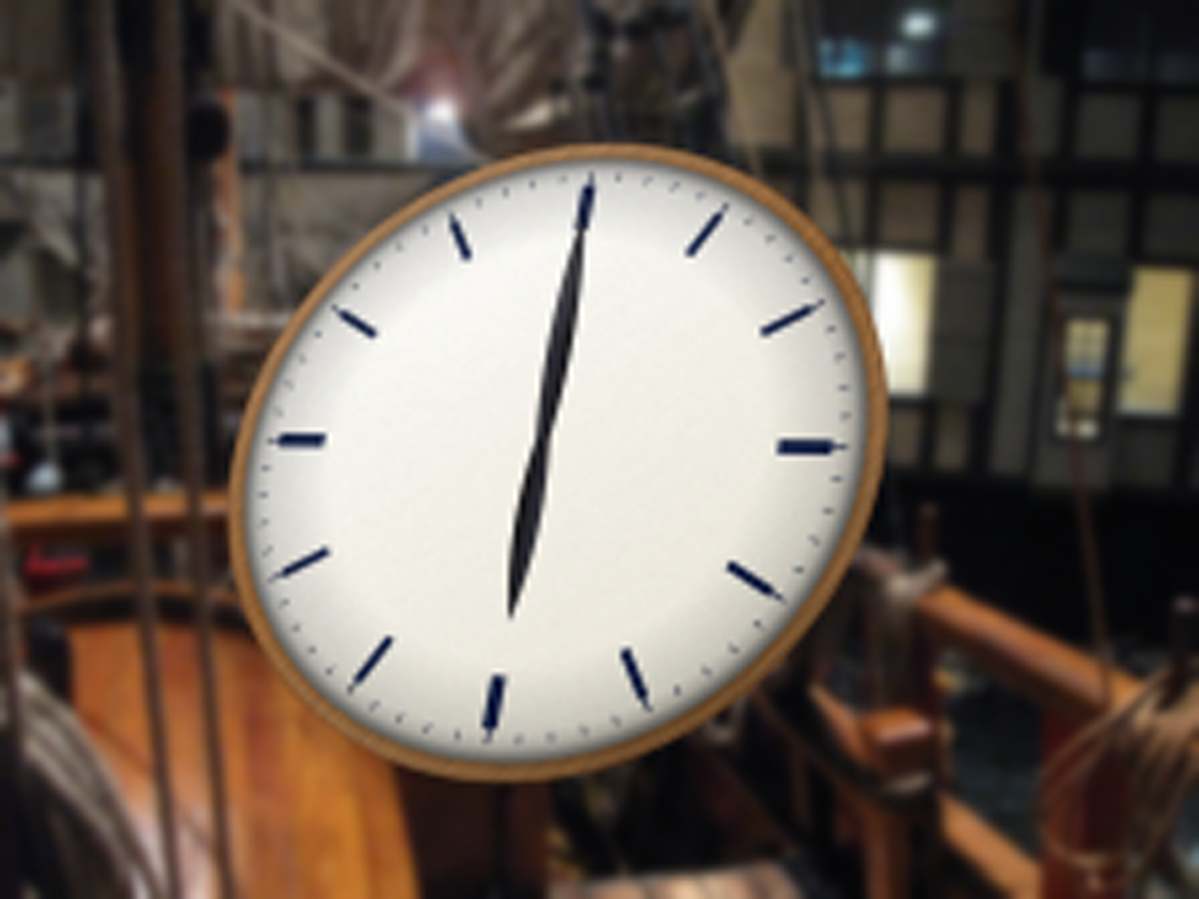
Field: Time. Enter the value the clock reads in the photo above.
6:00
